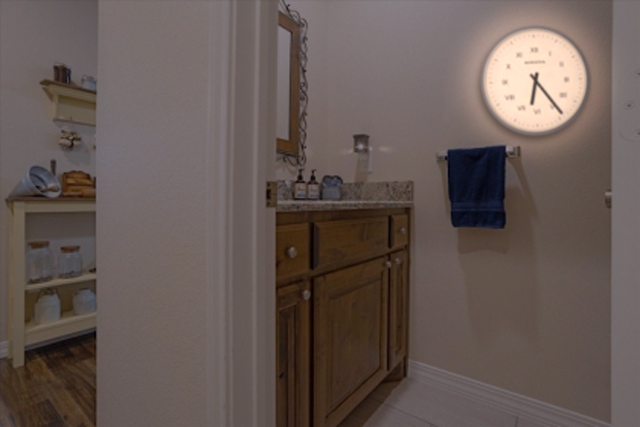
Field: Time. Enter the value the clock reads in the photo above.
6:24
